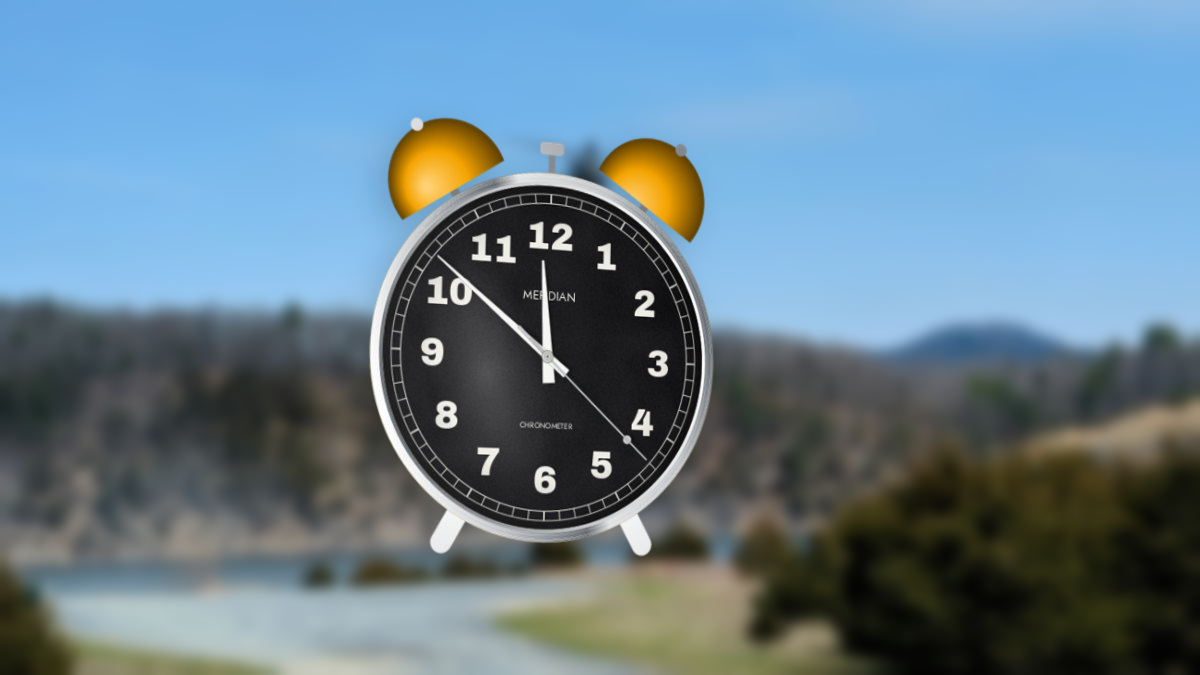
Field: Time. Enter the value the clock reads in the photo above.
11:51:22
